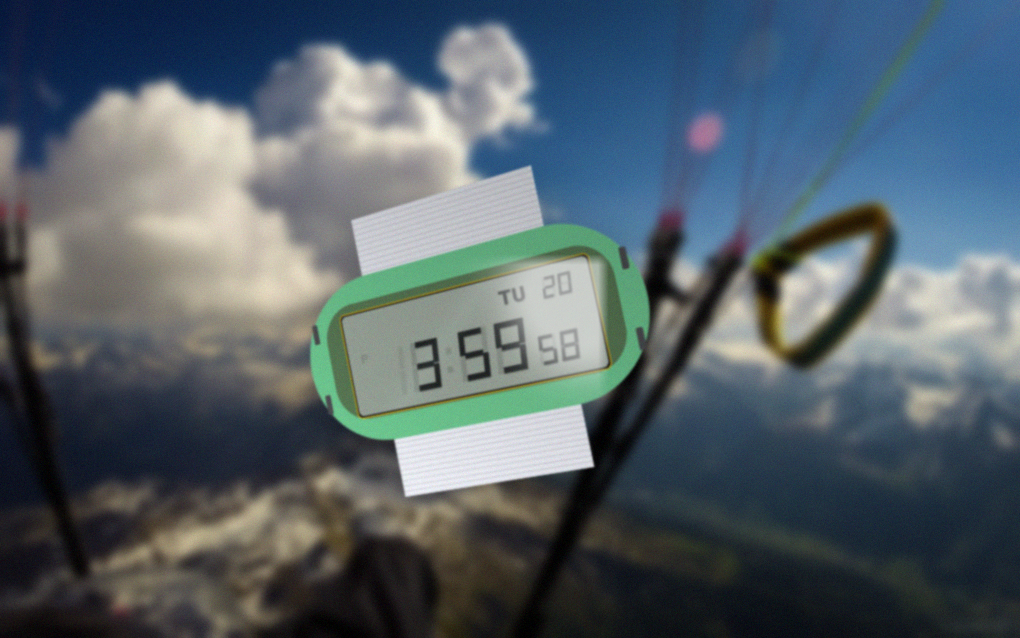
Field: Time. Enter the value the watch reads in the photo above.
3:59:58
